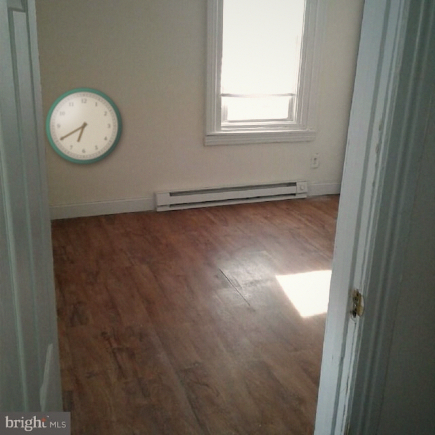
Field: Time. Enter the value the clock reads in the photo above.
6:40
